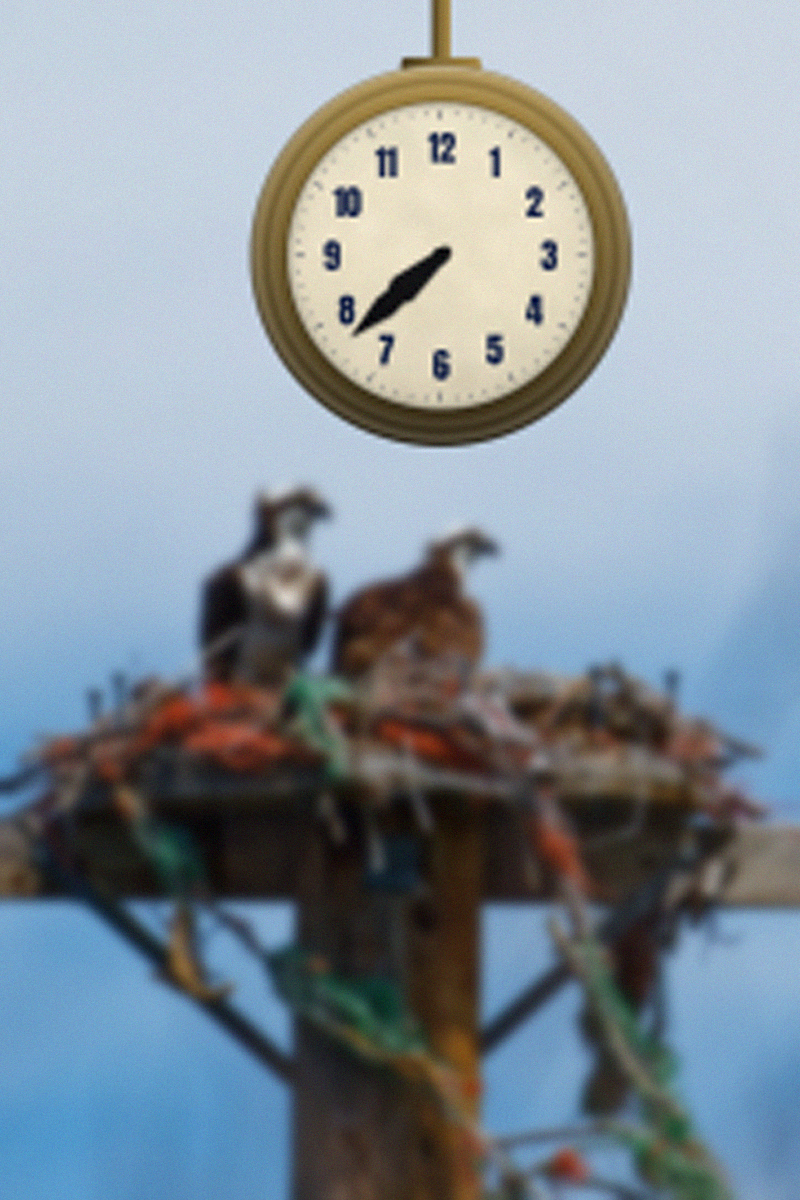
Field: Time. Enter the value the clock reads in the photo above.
7:38
